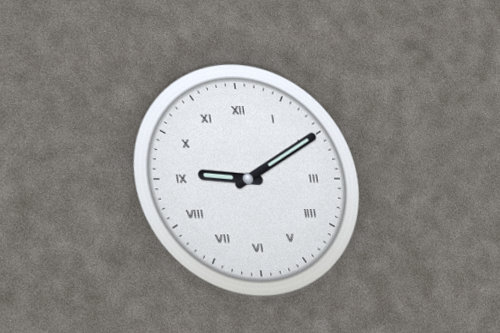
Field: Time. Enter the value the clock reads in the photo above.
9:10
